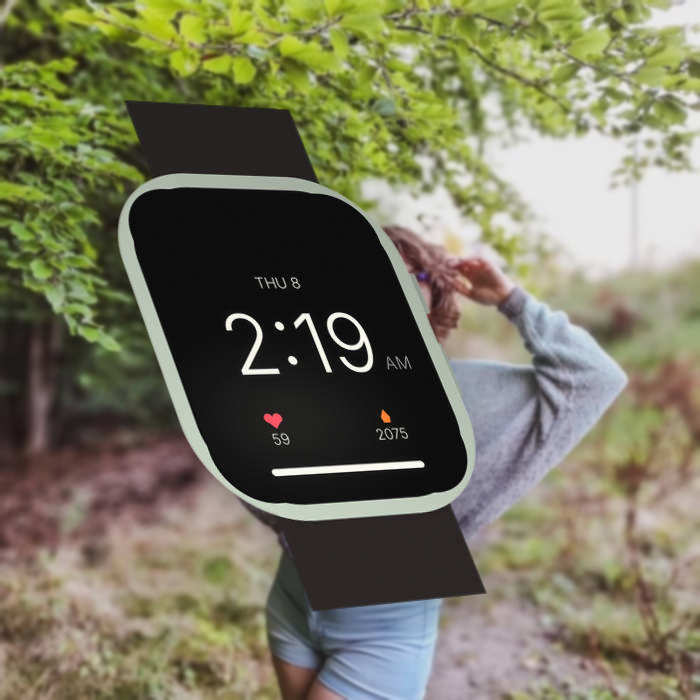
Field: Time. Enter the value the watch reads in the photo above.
2:19
